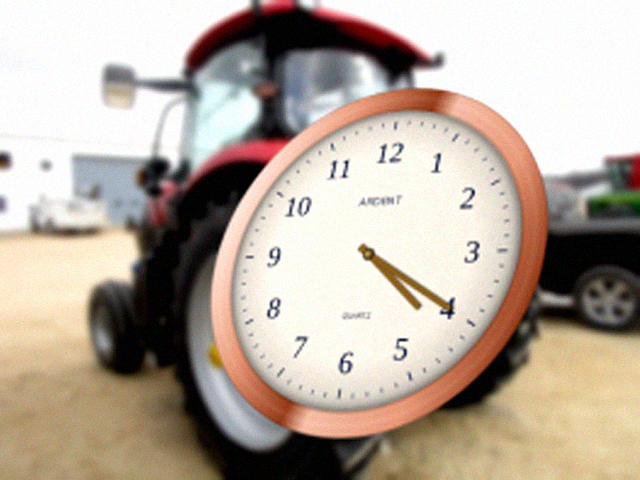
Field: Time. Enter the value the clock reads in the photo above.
4:20
